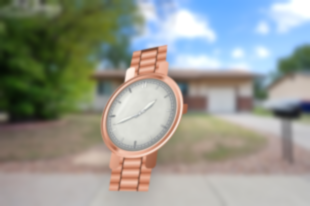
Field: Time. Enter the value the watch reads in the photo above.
1:42
